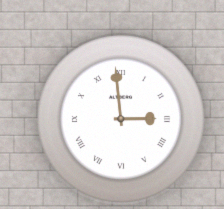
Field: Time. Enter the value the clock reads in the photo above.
2:59
